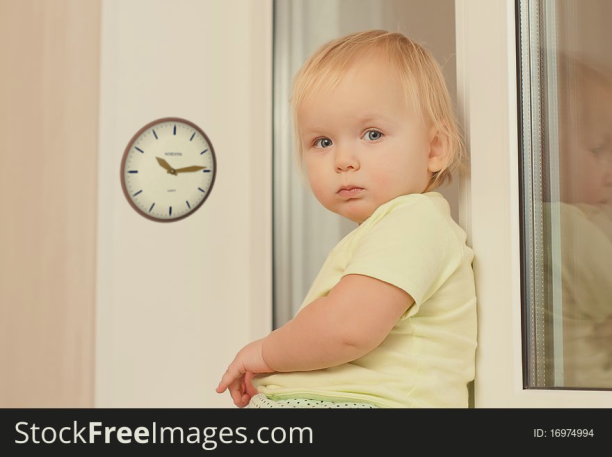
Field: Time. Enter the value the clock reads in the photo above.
10:14
